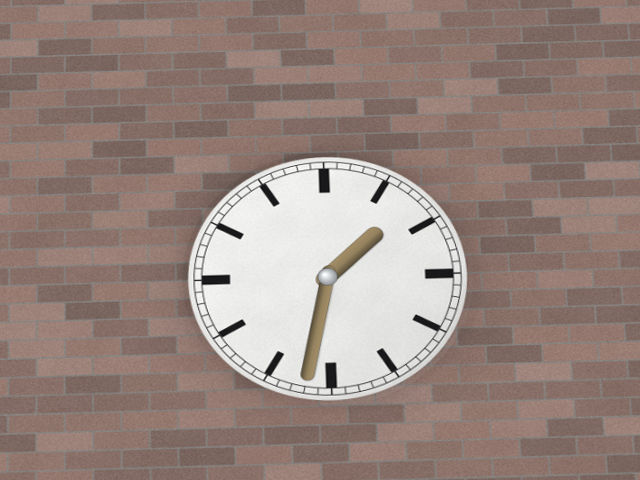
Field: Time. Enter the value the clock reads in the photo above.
1:32
